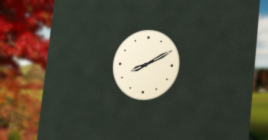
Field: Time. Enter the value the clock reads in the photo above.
8:10
